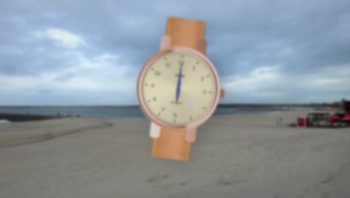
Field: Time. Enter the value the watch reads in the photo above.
6:00
